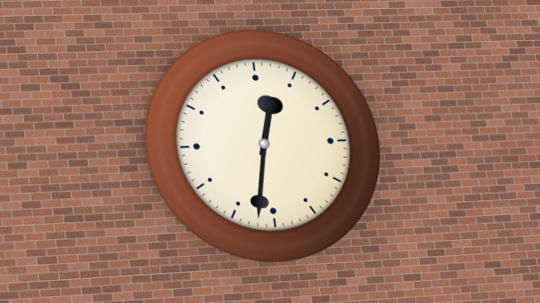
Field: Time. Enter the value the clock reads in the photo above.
12:32
